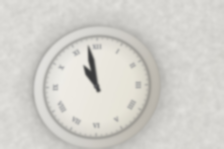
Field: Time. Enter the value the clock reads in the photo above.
10:58
